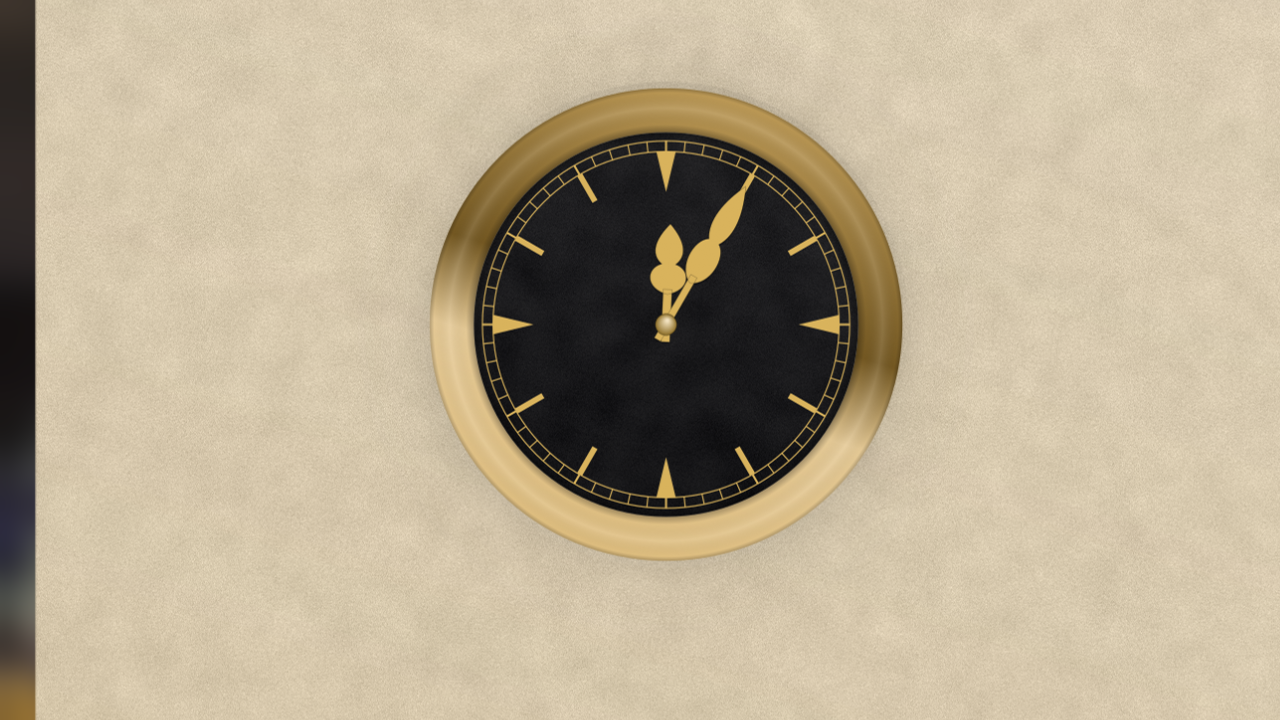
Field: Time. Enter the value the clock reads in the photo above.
12:05
